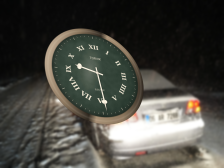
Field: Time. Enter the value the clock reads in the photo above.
9:29
